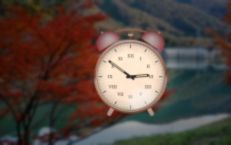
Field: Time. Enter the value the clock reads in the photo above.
2:51
